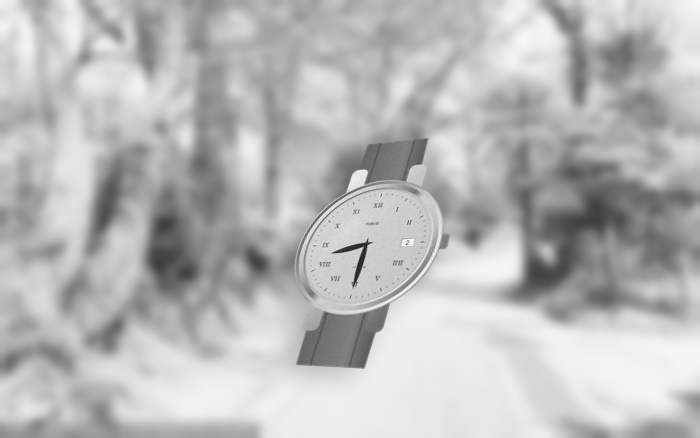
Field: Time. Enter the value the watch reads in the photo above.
8:30
